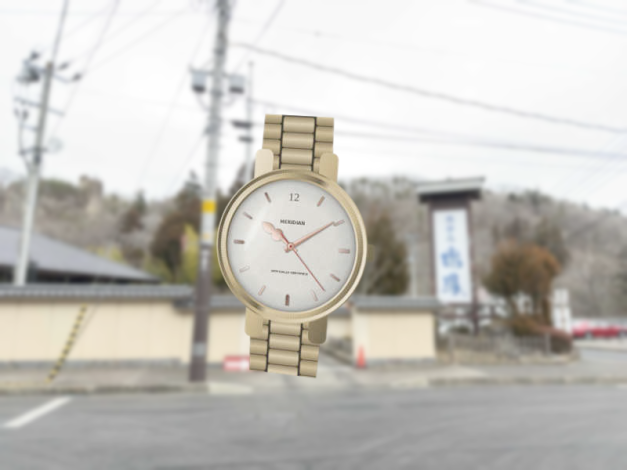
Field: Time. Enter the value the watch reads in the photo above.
10:09:23
